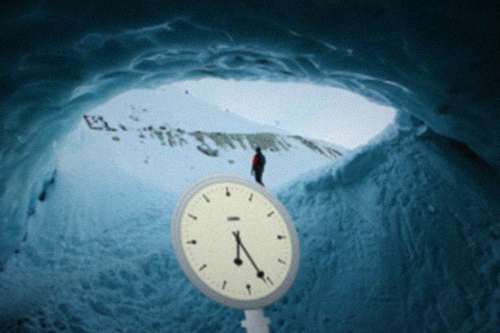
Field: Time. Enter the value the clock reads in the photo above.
6:26
